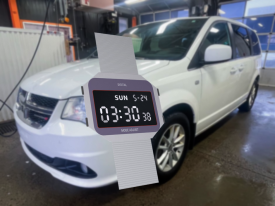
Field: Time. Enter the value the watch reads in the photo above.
3:30:38
